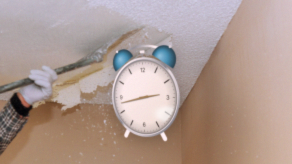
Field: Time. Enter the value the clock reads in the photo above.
2:43
